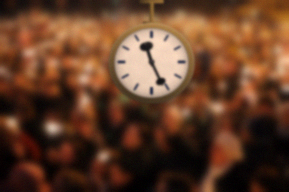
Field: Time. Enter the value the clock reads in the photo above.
11:26
